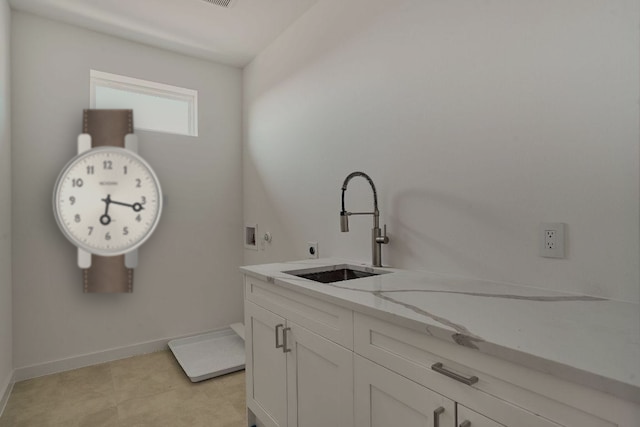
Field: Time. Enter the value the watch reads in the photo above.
6:17
